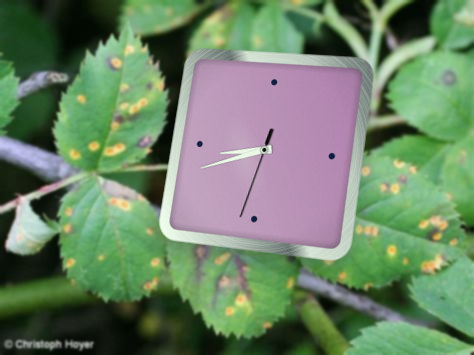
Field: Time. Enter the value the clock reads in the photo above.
8:41:32
